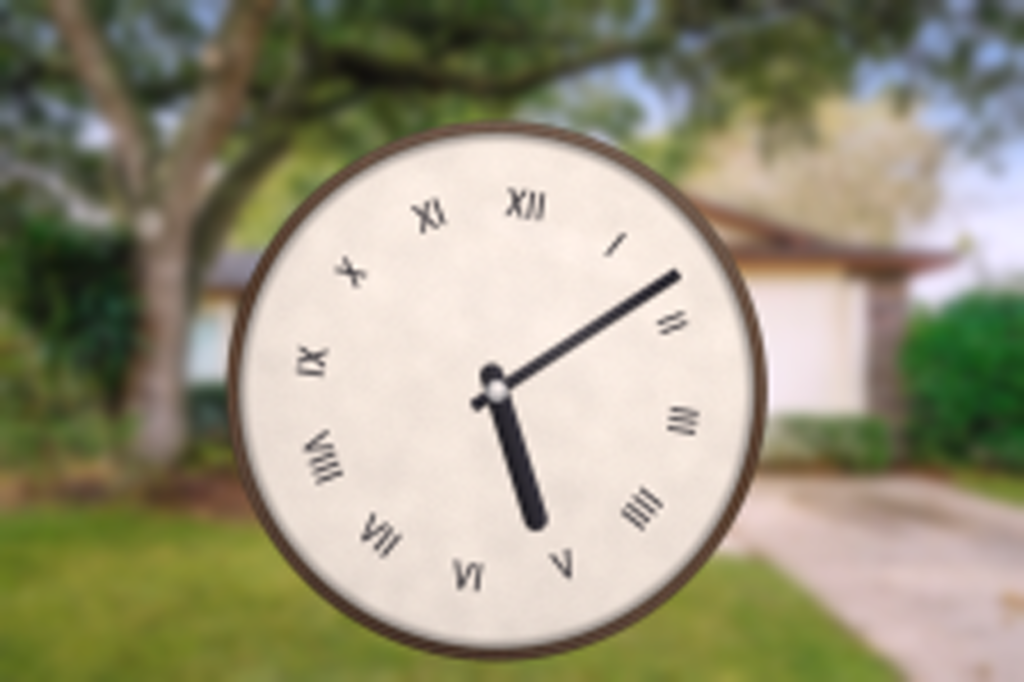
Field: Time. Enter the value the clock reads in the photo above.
5:08
